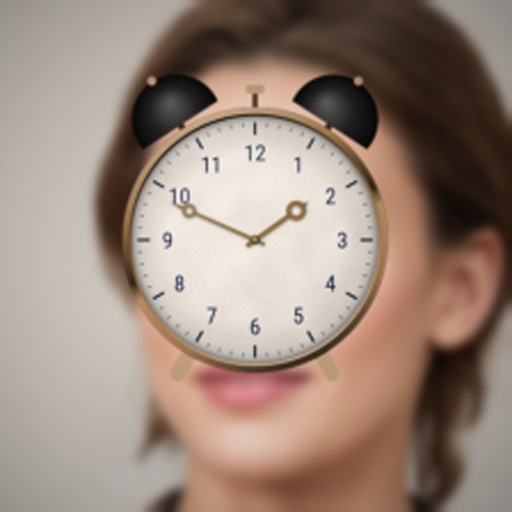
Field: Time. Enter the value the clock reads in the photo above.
1:49
